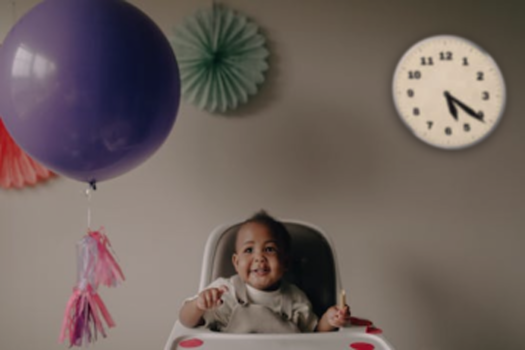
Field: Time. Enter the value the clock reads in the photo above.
5:21
